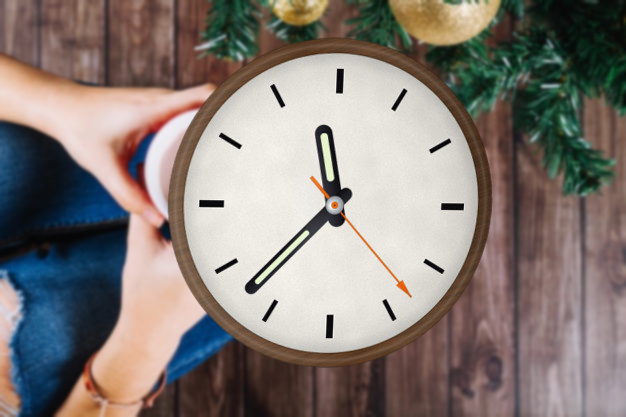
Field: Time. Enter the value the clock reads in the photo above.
11:37:23
